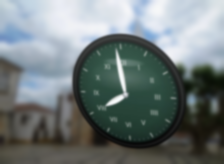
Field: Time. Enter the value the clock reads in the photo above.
7:59
